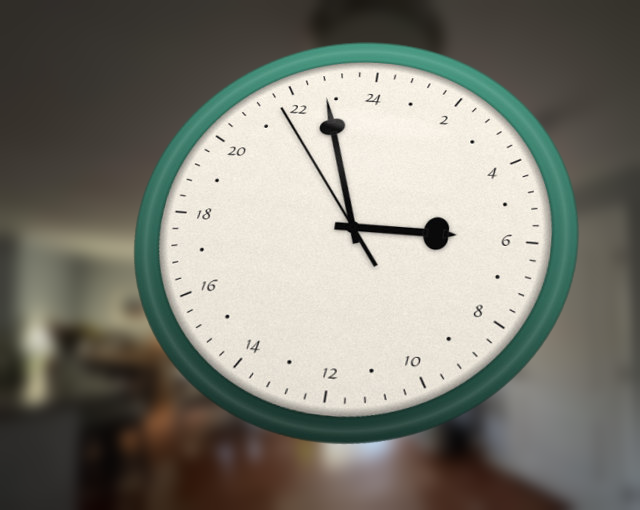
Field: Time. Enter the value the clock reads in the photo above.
5:56:54
